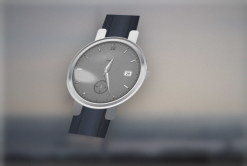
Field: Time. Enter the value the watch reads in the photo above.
12:26
